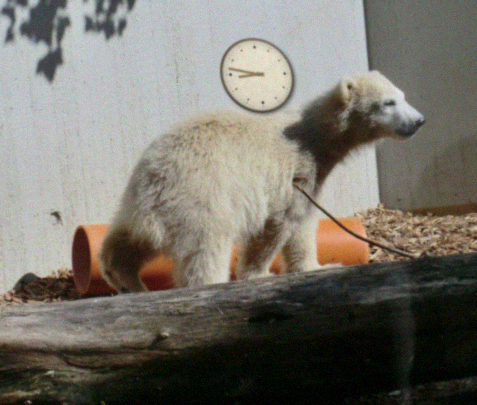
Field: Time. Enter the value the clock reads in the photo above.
8:47
